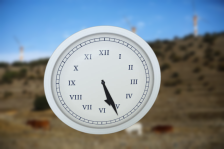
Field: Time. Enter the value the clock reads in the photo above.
5:26
